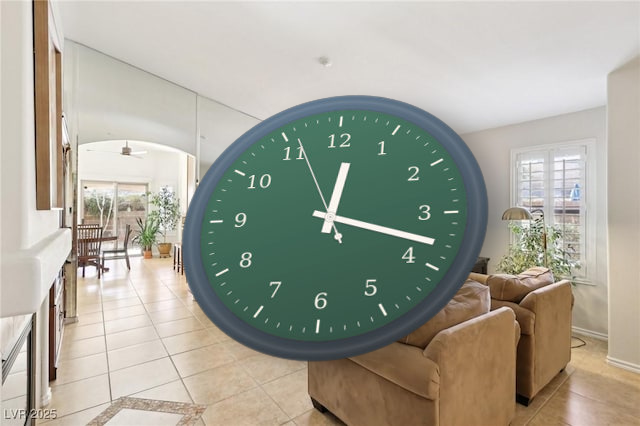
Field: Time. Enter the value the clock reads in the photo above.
12:17:56
